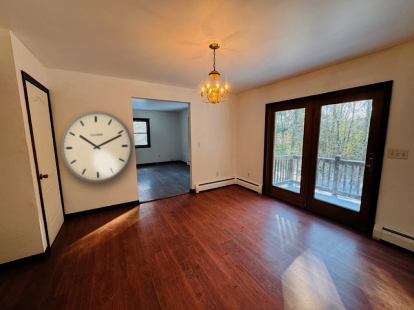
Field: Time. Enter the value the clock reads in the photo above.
10:11
